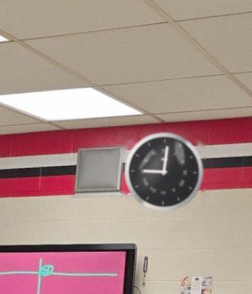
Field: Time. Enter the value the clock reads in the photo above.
9:01
